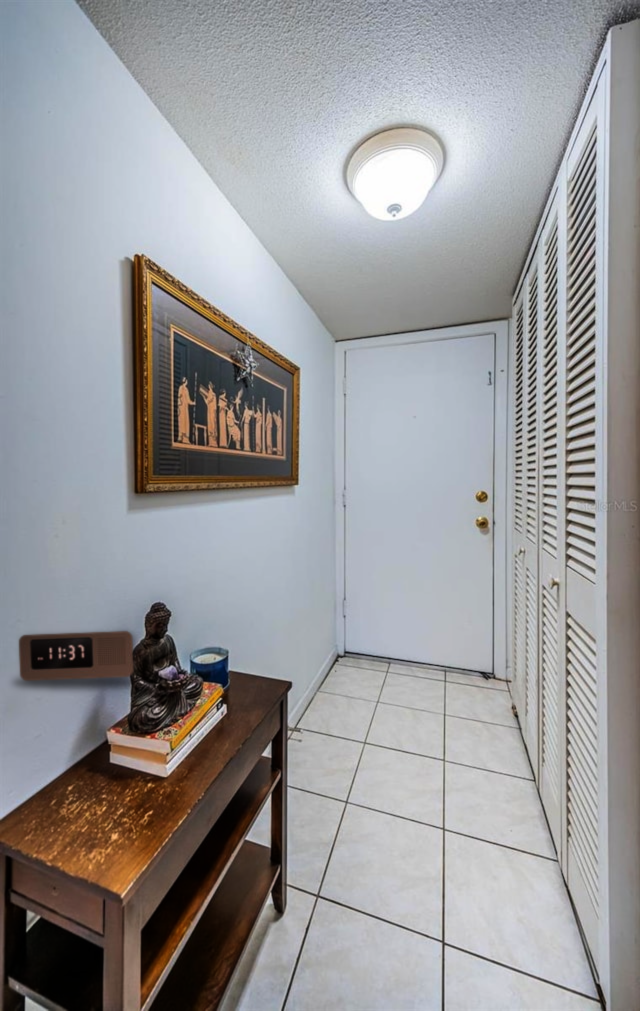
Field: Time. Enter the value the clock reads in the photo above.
11:37
